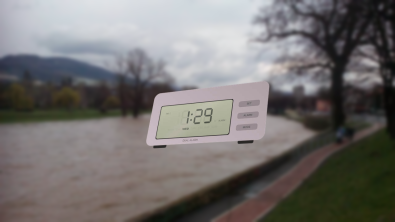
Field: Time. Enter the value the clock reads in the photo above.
1:29
